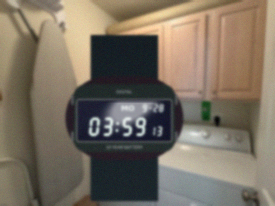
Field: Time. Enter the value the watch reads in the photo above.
3:59
